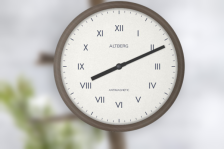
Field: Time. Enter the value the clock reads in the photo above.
8:11
